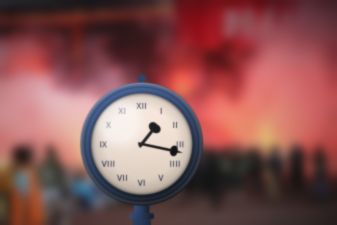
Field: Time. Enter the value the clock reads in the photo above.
1:17
